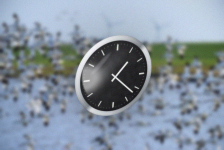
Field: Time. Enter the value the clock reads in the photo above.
1:22
